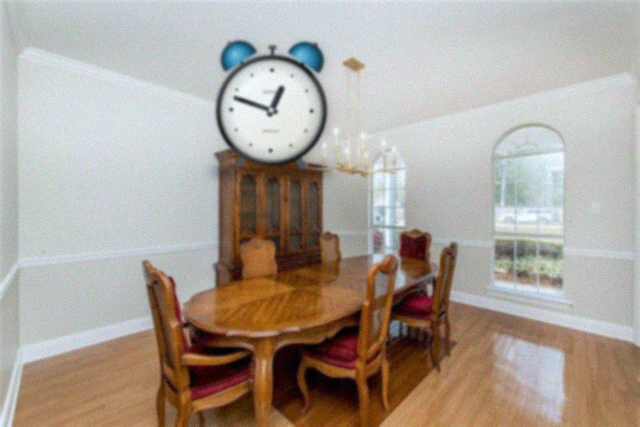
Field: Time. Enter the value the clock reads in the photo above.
12:48
